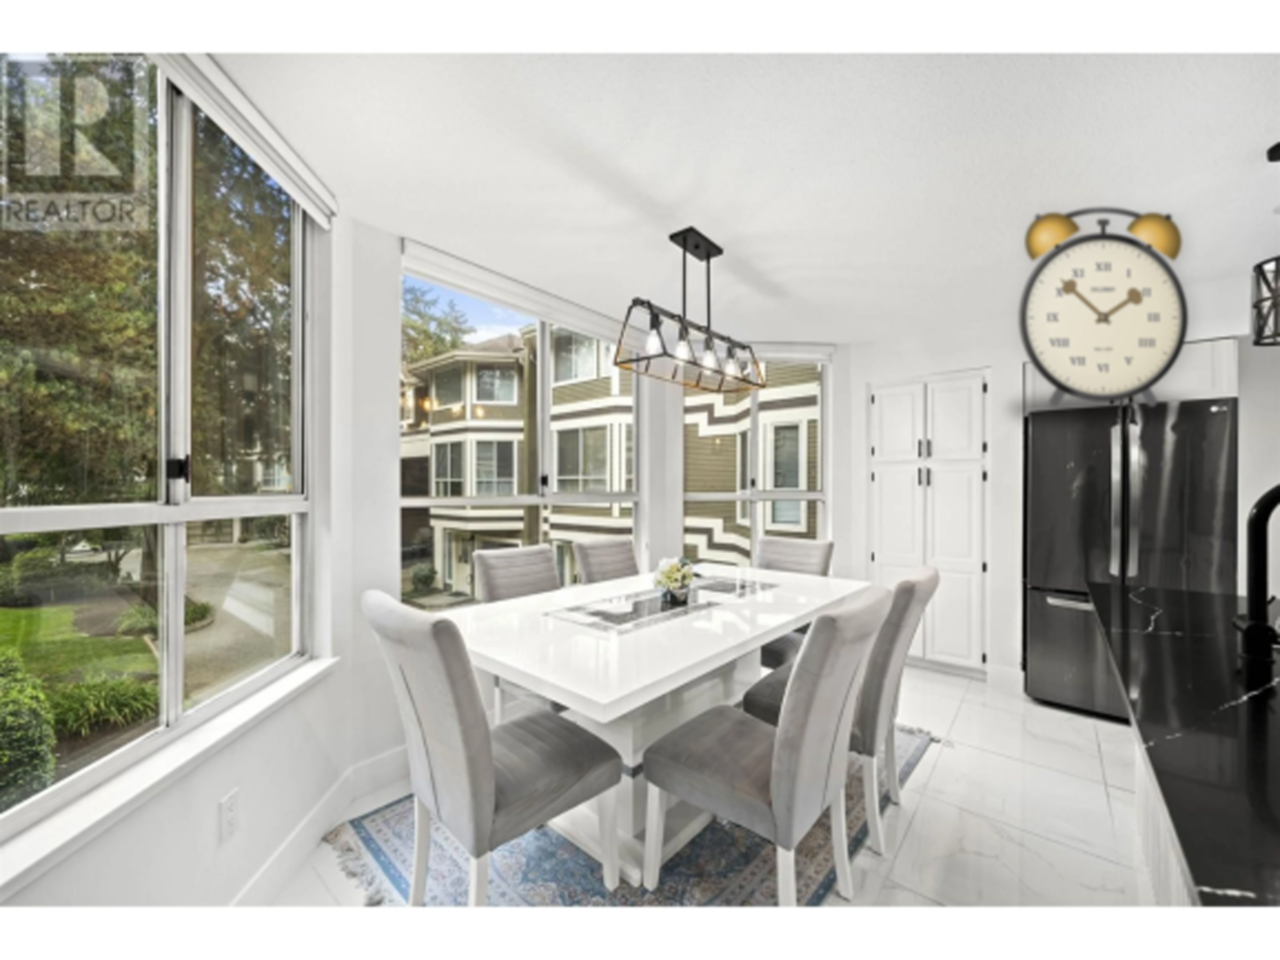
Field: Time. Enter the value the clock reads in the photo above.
1:52
